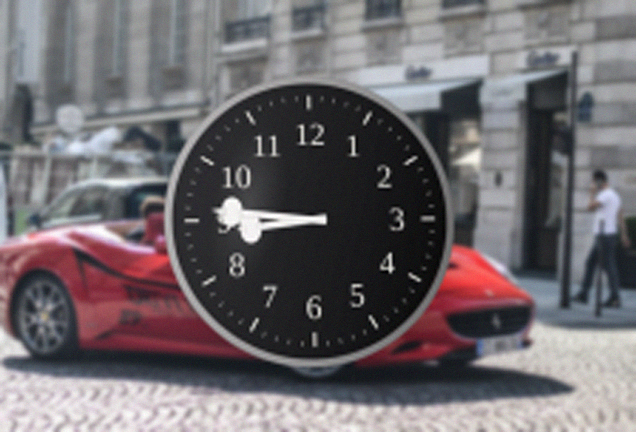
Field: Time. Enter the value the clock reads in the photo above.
8:46
